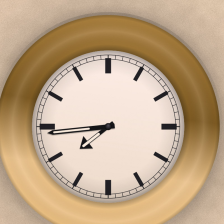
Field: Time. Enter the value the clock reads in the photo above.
7:44
